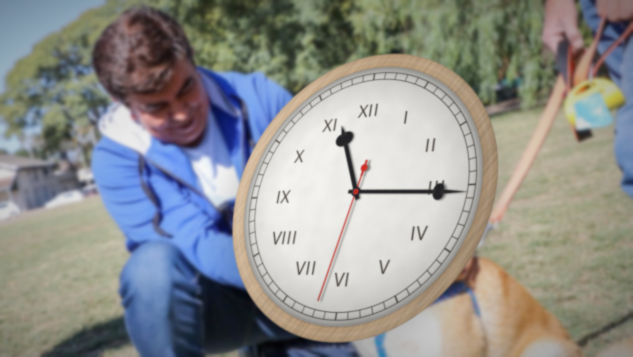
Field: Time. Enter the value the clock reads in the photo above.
11:15:32
